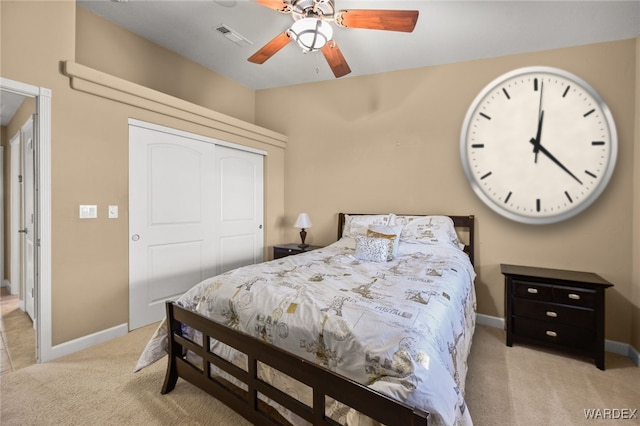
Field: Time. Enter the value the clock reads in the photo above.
12:22:01
